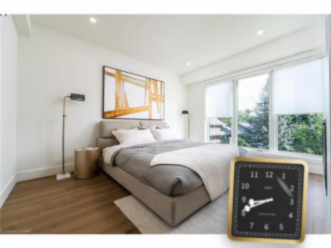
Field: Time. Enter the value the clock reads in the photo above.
8:41
